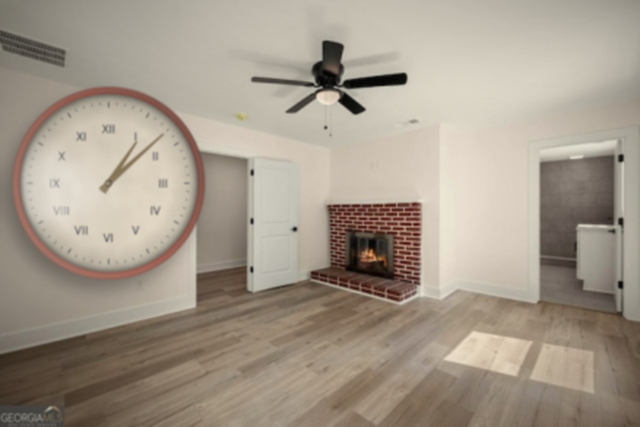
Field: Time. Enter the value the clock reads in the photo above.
1:08
